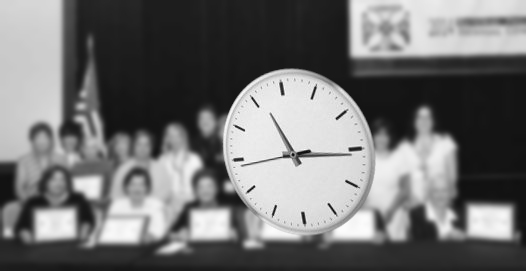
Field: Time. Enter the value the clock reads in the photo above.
11:15:44
